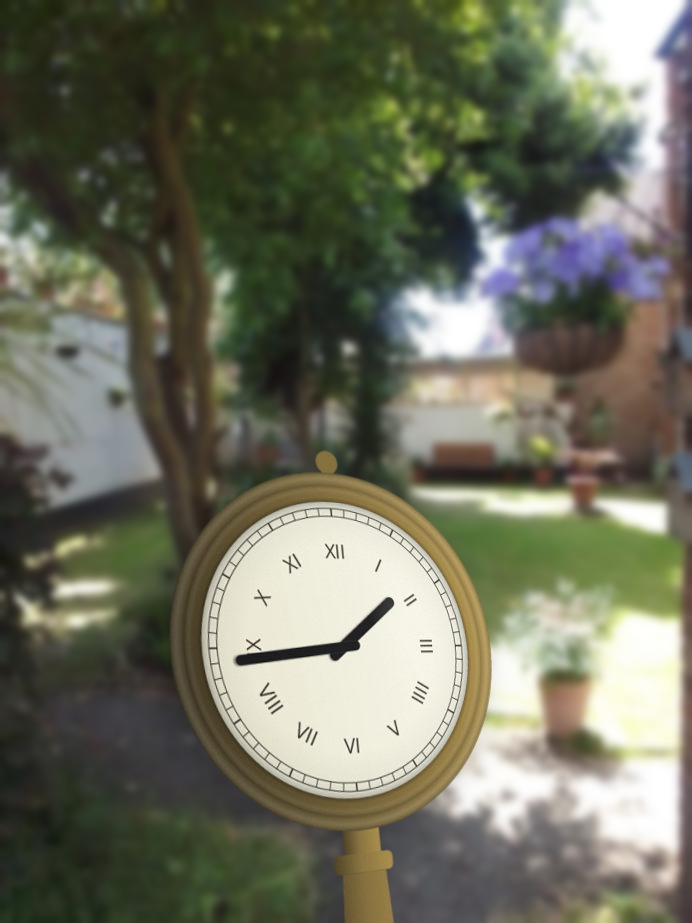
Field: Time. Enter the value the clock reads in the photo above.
1:44
